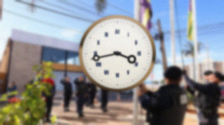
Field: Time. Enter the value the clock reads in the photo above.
3:43
